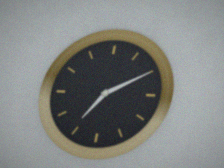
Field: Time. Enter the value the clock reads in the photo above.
7:10
